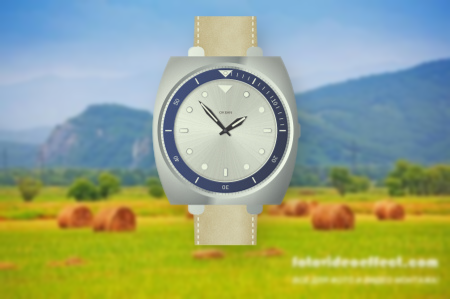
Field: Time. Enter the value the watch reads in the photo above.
1:53
